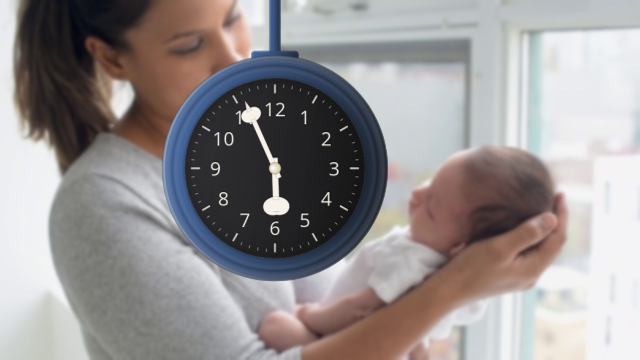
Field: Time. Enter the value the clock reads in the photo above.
5:56
